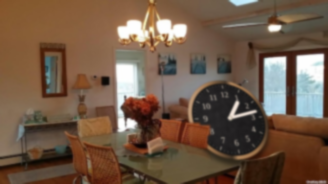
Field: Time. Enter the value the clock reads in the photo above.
1:13
